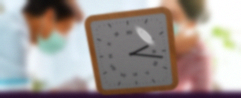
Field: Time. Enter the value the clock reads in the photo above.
2:17
